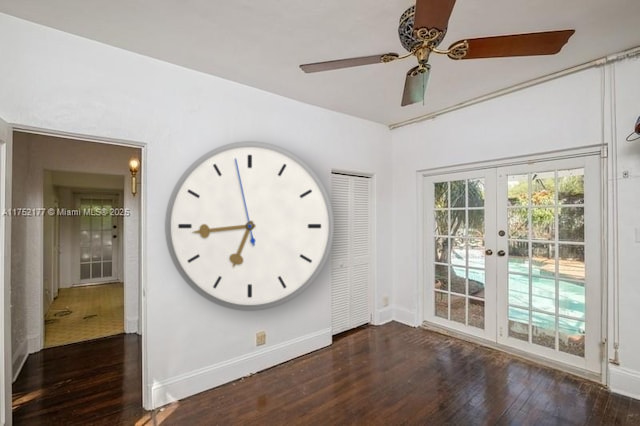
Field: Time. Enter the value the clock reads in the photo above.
6:43:58
